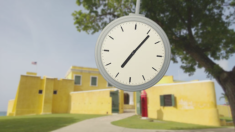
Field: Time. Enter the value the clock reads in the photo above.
7:06
